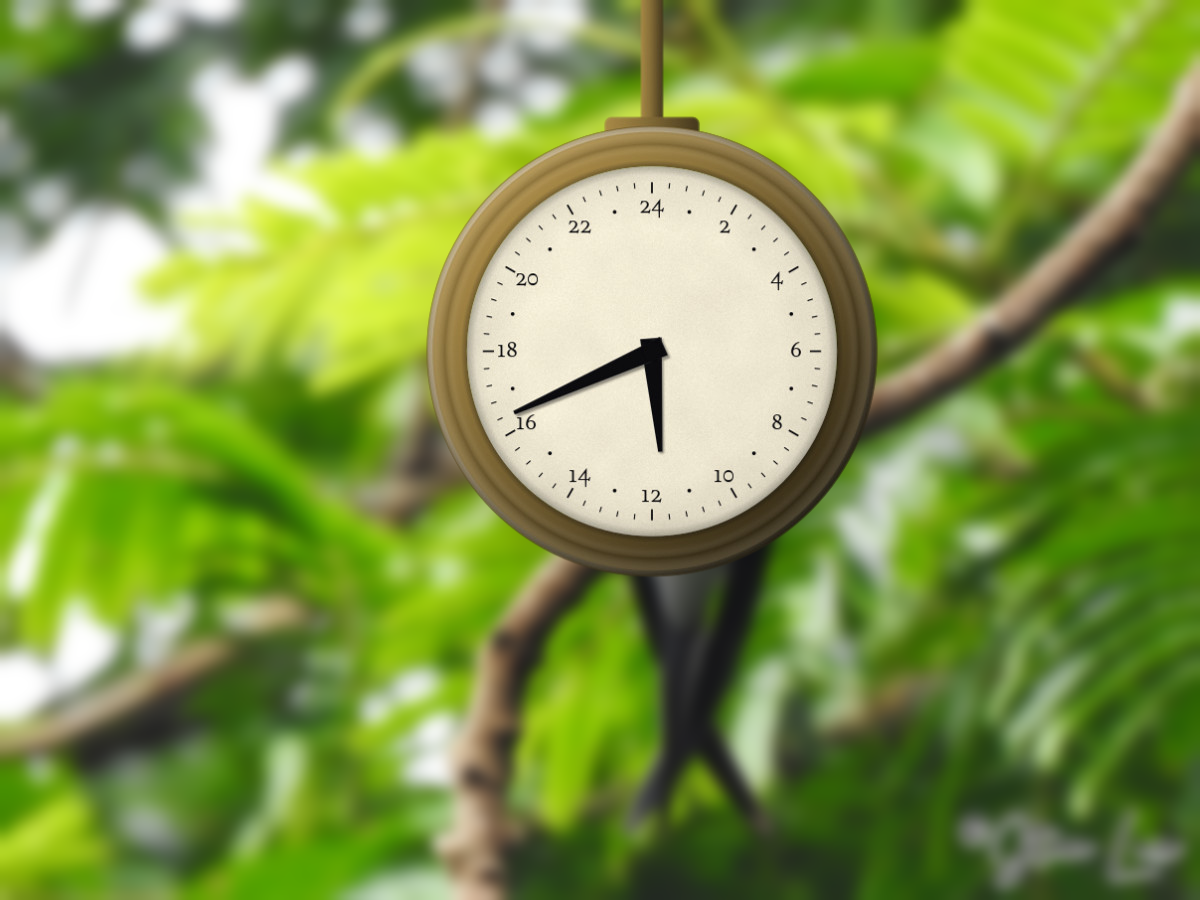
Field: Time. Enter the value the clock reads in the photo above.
11:41
